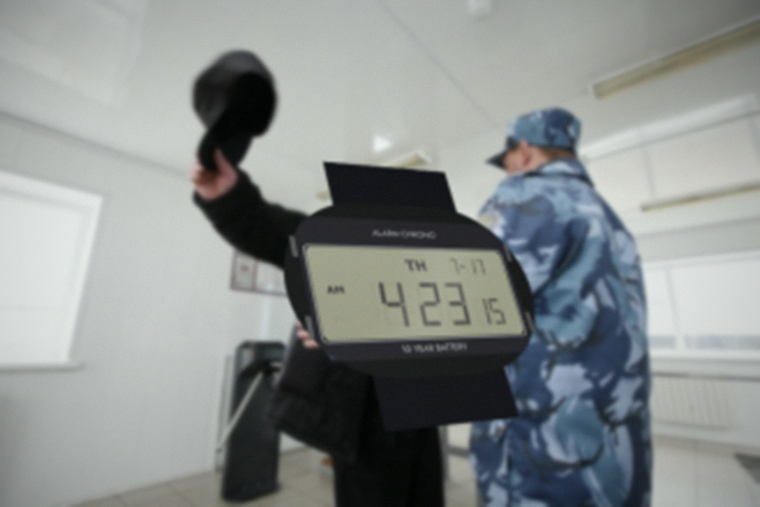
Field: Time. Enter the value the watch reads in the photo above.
4:23:15
